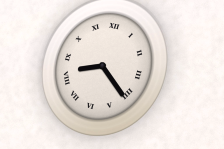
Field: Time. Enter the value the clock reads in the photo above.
8:21
